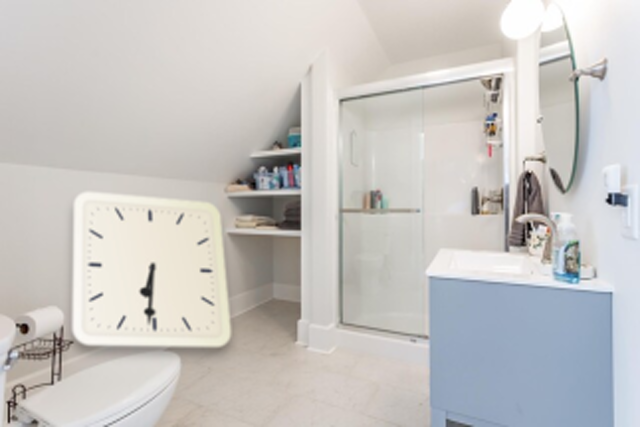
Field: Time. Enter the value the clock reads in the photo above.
6:31
